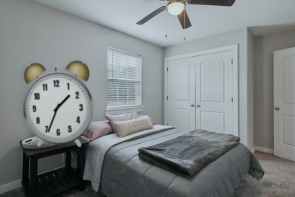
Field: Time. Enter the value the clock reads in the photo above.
1:34
